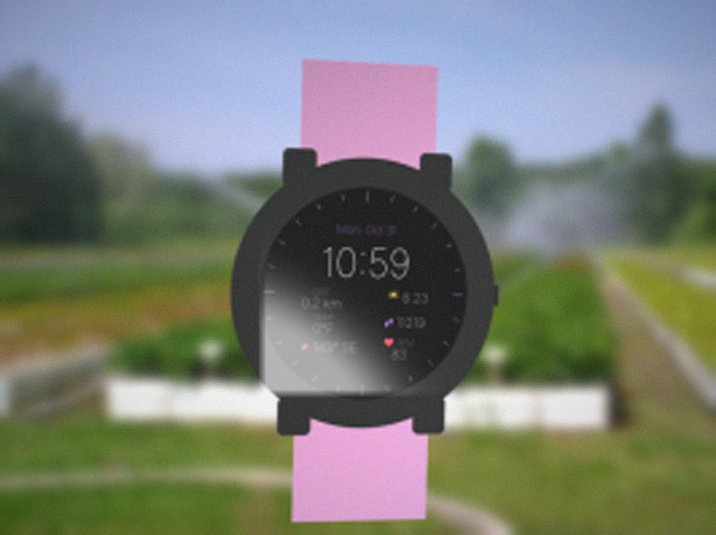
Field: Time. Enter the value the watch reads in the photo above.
10:59
